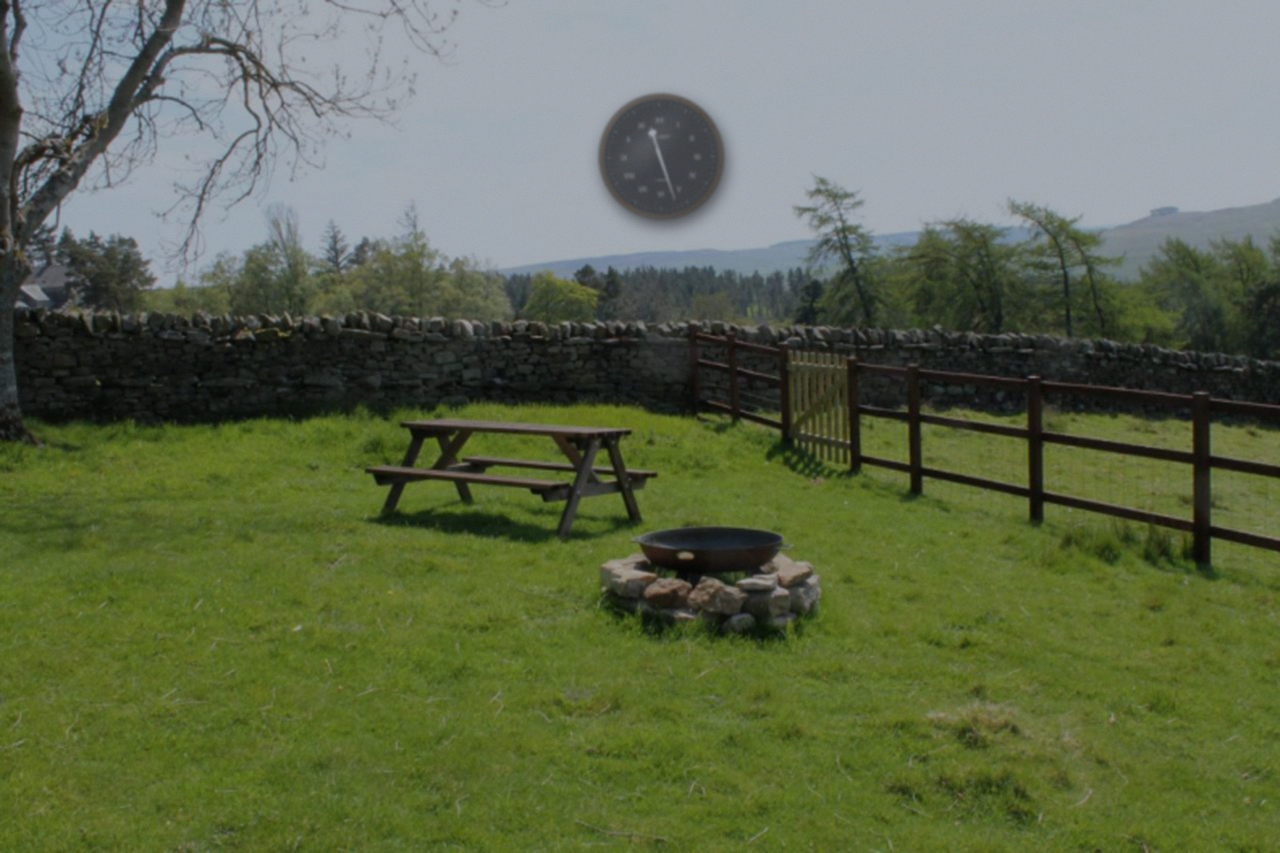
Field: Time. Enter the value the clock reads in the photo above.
11:27
